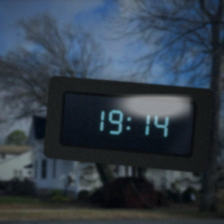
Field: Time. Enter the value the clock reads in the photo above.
19:14
